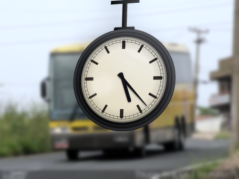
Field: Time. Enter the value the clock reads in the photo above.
5:23
